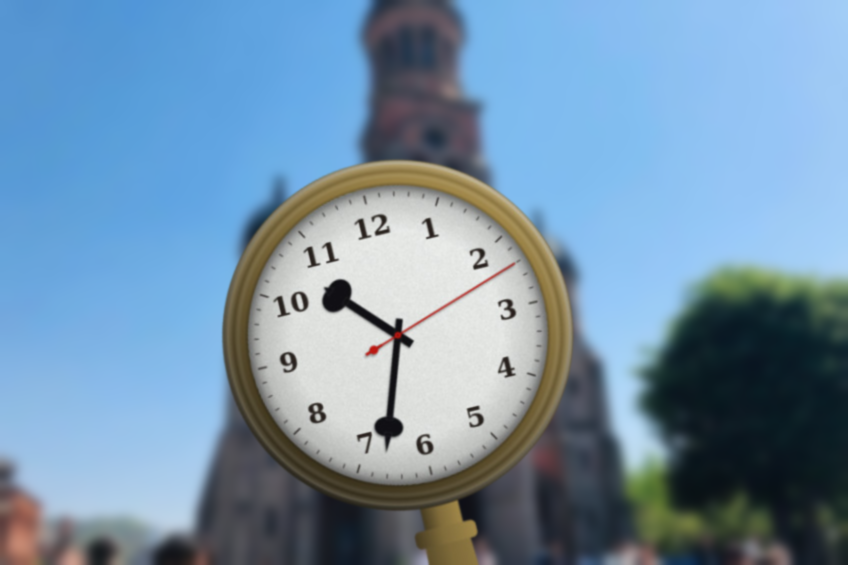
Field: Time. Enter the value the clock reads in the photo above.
10:33:12
